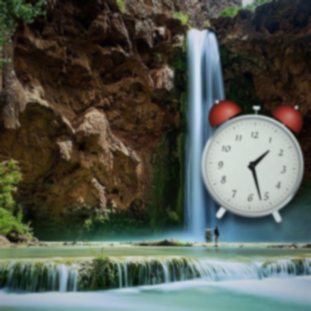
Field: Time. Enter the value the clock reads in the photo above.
1:27
